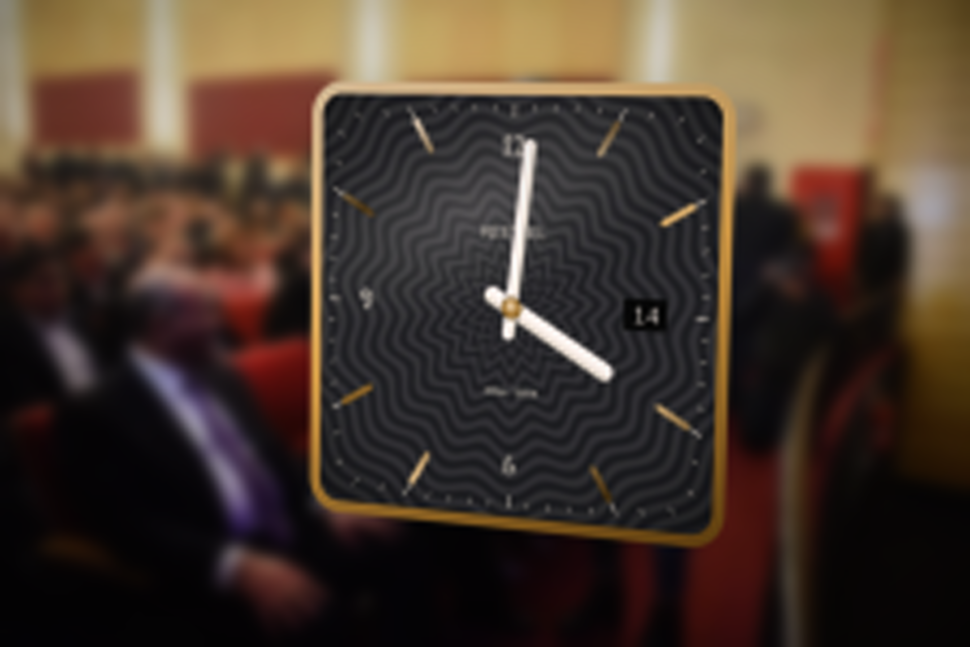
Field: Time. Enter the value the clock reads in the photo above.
4:01
